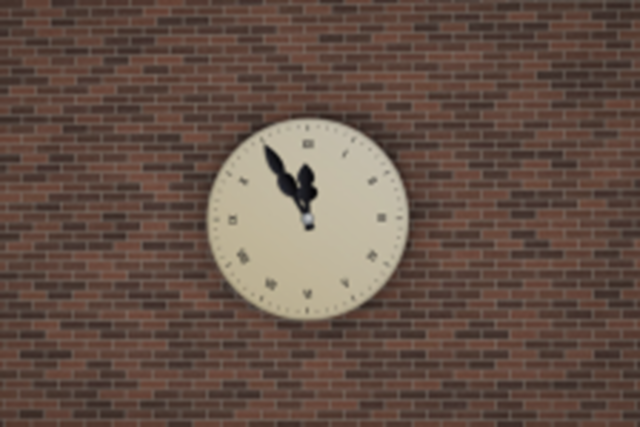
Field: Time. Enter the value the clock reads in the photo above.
11:55
